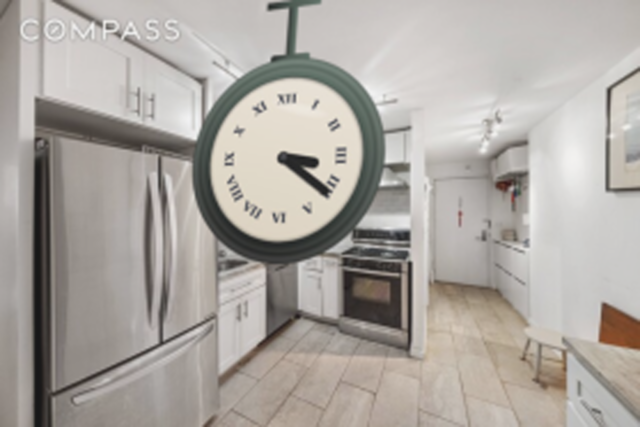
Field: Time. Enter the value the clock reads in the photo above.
3:21
